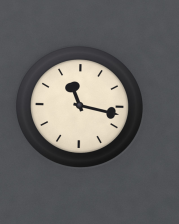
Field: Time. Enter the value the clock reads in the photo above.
11:17
